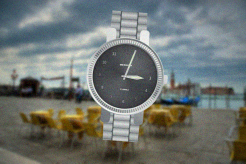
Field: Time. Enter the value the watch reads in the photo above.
3:03
